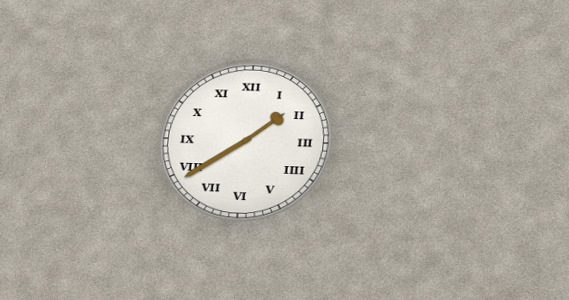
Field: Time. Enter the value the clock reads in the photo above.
1:39
